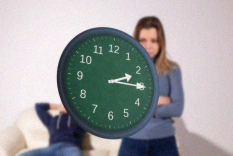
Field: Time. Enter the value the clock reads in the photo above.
2:15
